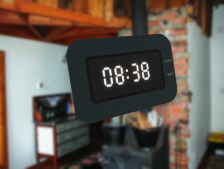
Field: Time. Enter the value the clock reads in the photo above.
8:38
